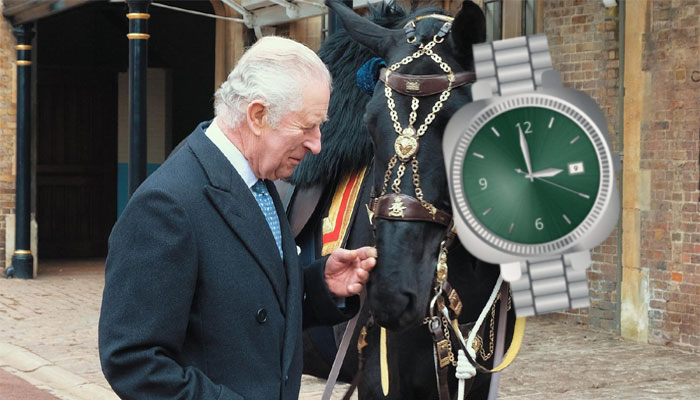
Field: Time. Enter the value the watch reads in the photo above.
2:59:20
